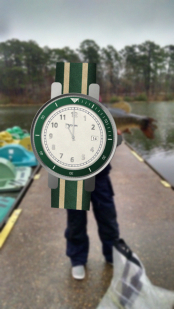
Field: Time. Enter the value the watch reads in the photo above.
11:00
